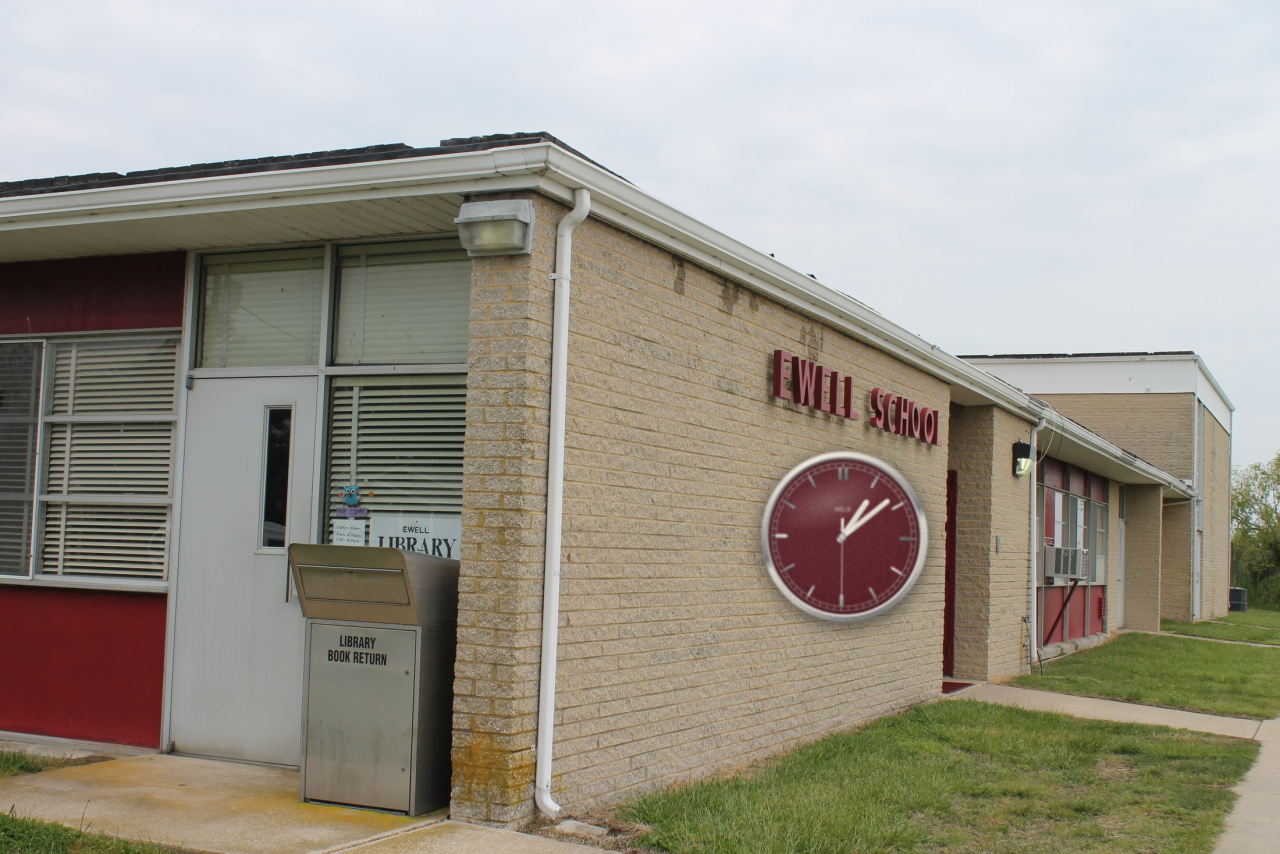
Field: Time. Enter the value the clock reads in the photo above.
1:08:30
